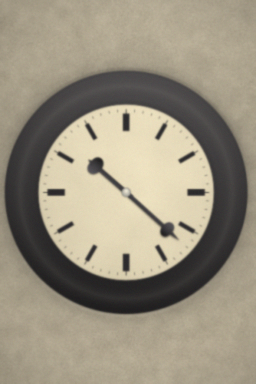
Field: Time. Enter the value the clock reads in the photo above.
10:22
